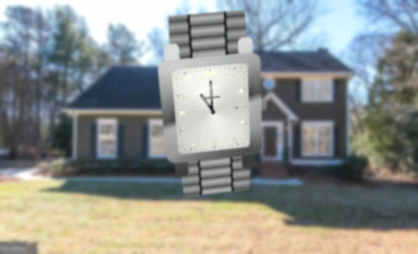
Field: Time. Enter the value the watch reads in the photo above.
11:00
